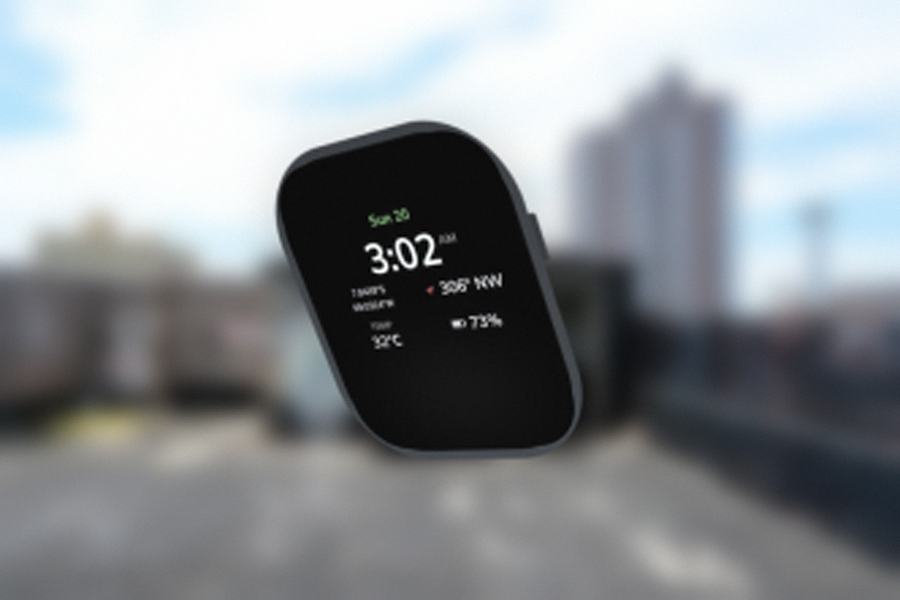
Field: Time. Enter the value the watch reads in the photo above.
3:02
